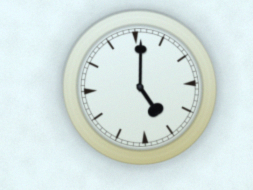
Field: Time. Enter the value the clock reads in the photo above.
5:01
